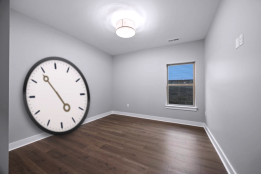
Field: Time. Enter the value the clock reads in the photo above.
4:54
